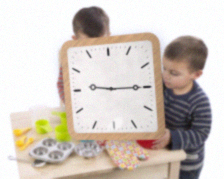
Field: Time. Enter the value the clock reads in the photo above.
9:15
